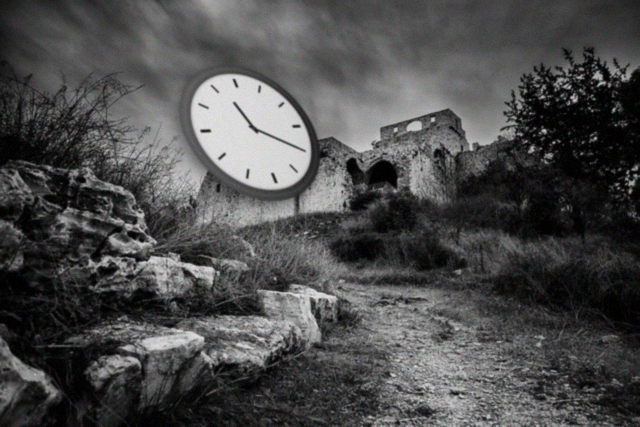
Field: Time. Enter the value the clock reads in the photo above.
11:20
